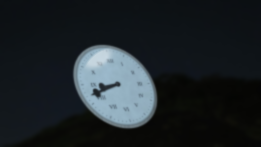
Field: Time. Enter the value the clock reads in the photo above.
8:42
